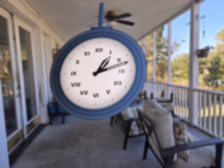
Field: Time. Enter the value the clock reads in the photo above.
1:12
